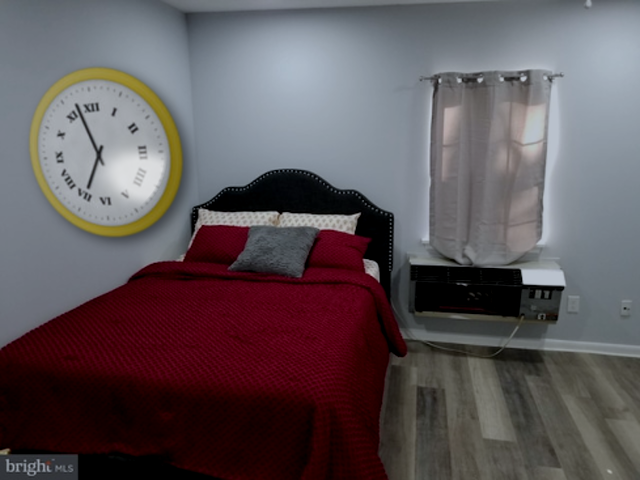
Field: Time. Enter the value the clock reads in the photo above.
6:57
